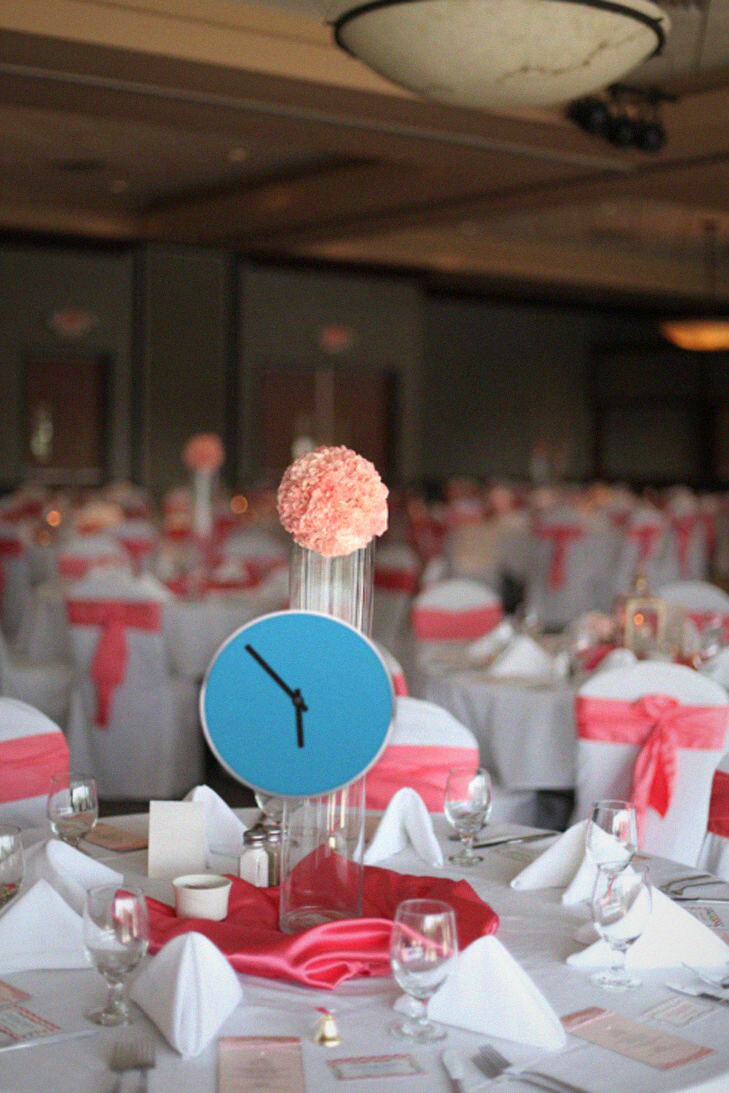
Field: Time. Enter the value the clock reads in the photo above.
5:53
